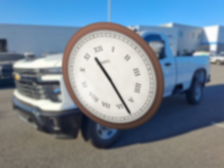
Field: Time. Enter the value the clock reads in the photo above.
11:28
